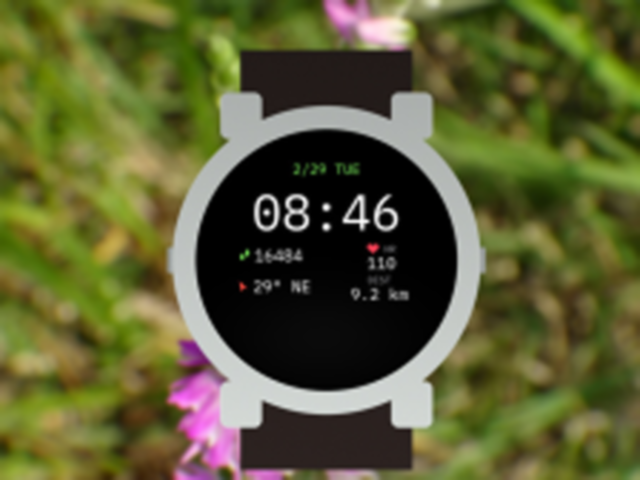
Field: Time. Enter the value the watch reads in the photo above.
8:46
